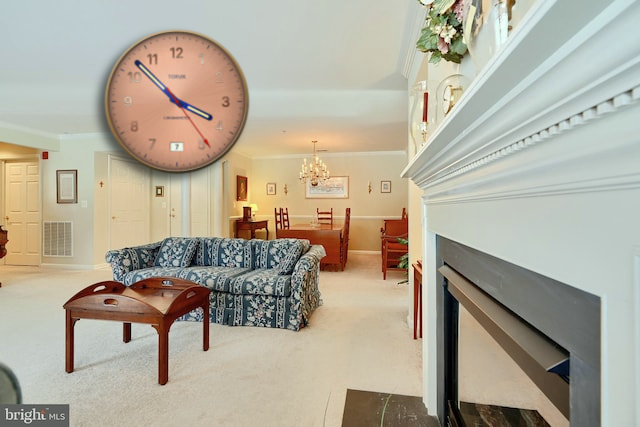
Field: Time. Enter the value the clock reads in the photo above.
3:52:24
